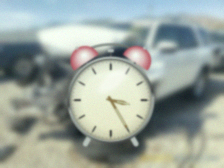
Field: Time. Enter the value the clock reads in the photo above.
3:25
